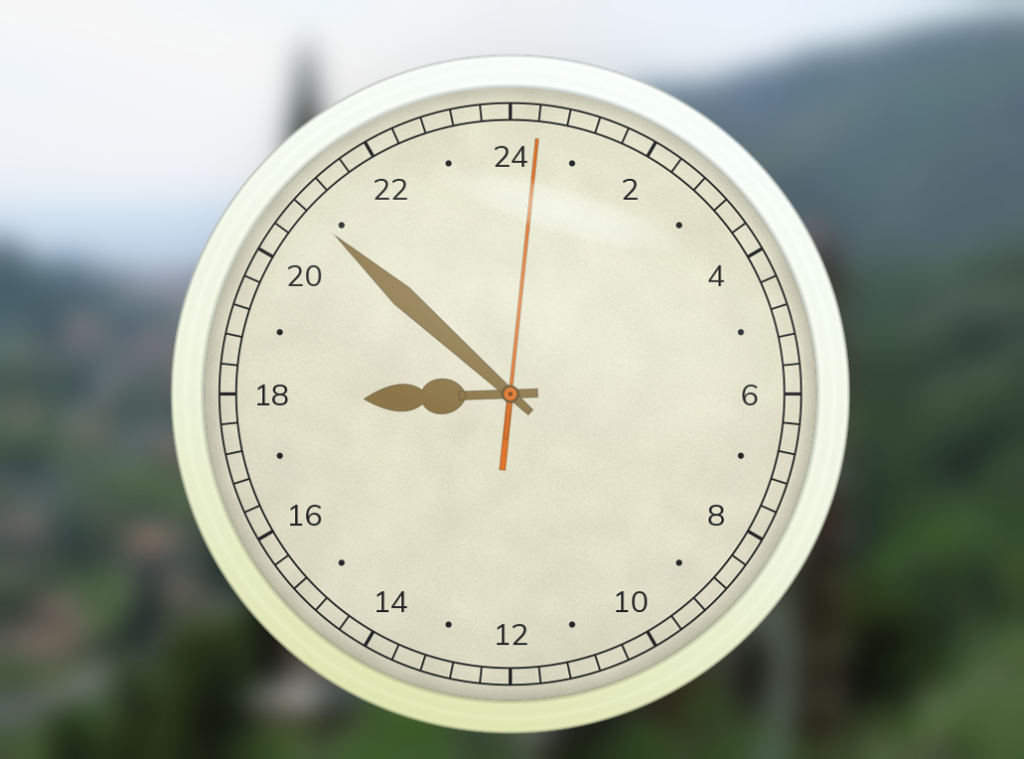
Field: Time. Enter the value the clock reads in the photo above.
17:52:01
